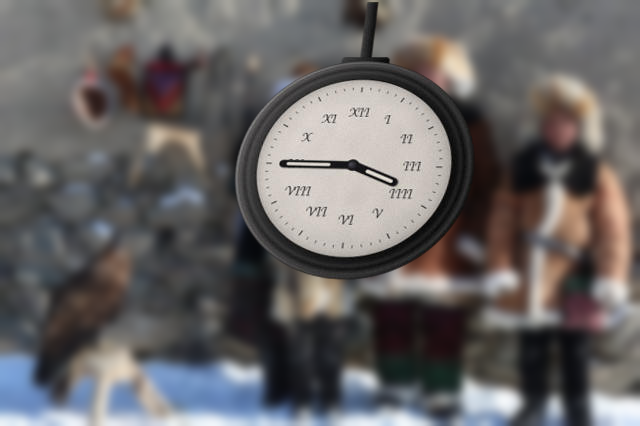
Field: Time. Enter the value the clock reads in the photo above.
3:45
